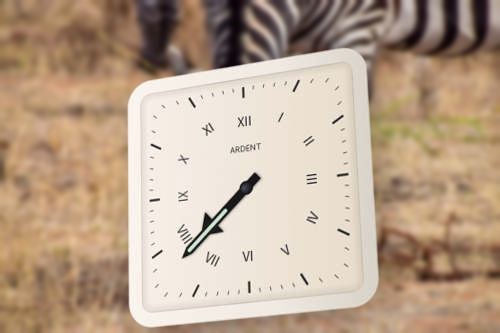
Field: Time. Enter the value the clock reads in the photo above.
7:38
